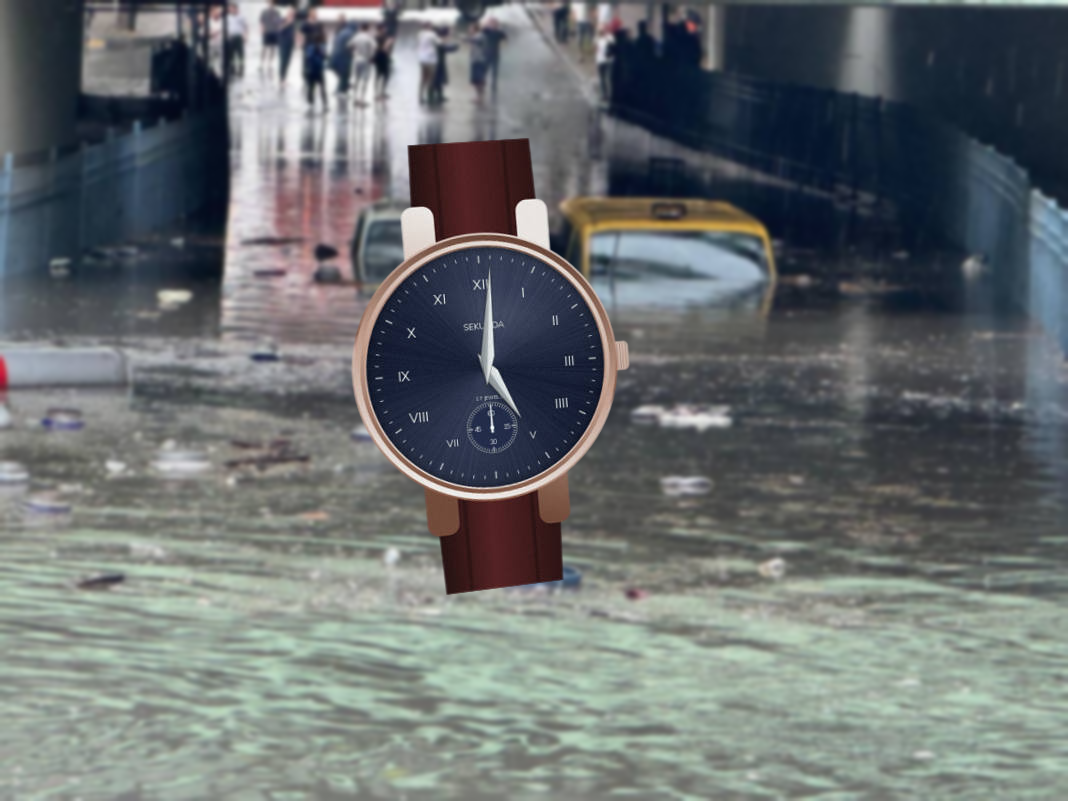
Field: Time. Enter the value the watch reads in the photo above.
5:01
